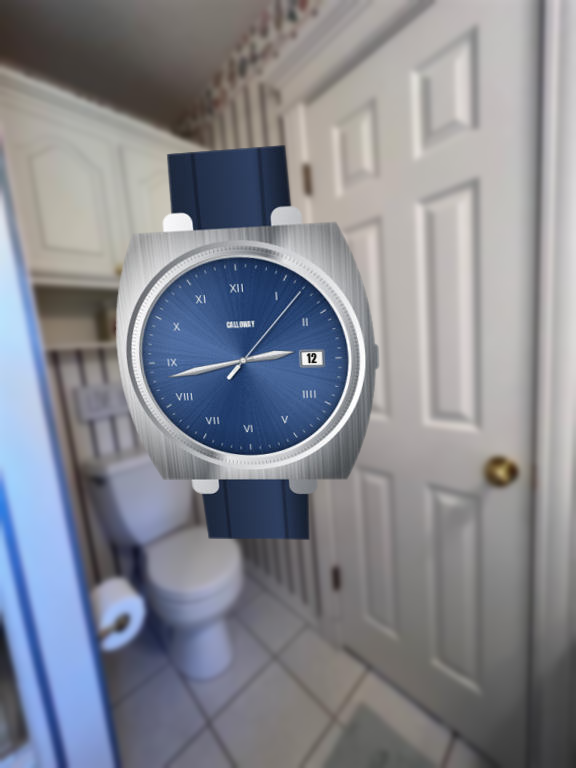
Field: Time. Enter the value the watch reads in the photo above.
2:43:07
